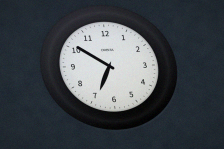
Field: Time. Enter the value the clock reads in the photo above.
6:51
